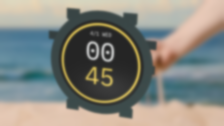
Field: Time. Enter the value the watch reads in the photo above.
0:45
